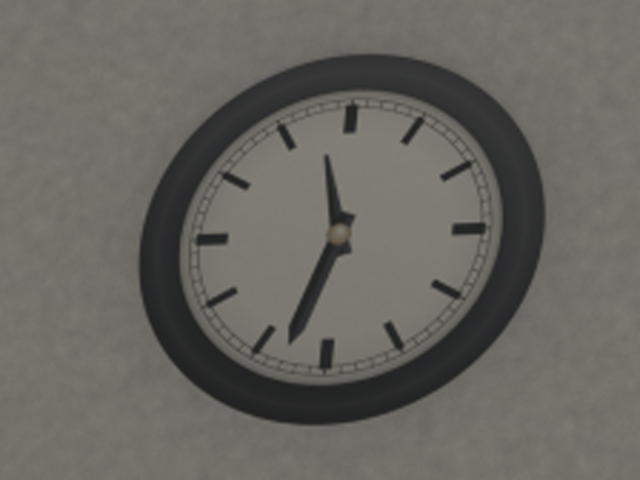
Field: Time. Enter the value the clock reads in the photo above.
11:33
